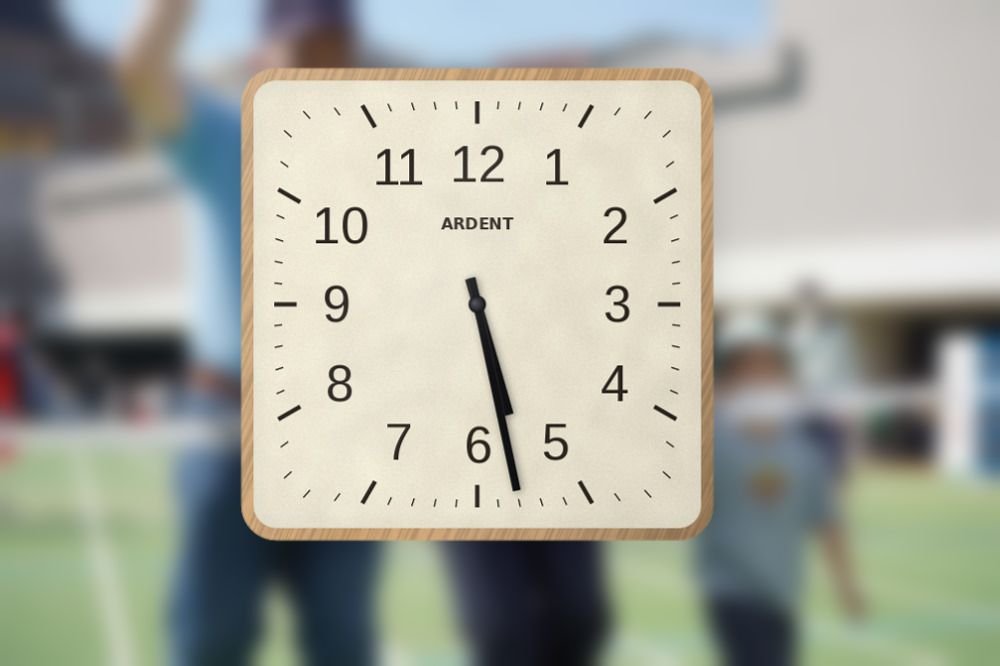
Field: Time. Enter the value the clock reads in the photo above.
5:28
